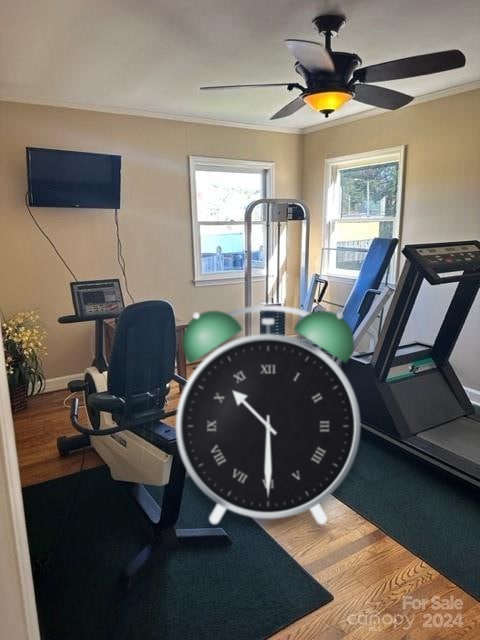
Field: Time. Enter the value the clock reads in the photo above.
10:30
